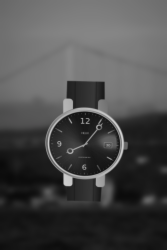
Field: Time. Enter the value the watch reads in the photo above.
8:06
